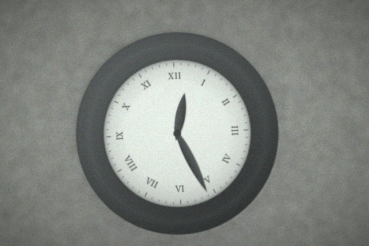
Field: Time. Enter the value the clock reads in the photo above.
12:26
